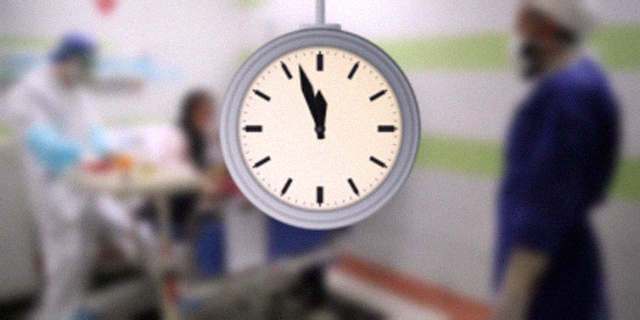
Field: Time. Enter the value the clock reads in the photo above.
11:57
